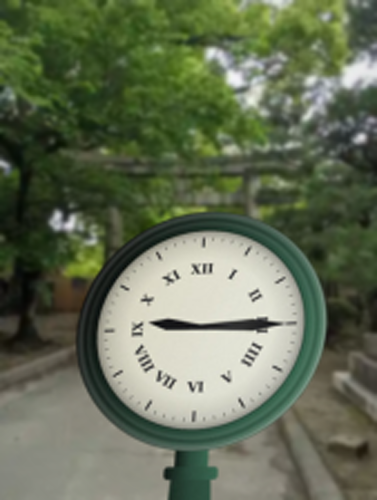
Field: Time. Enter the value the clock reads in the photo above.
9:15
